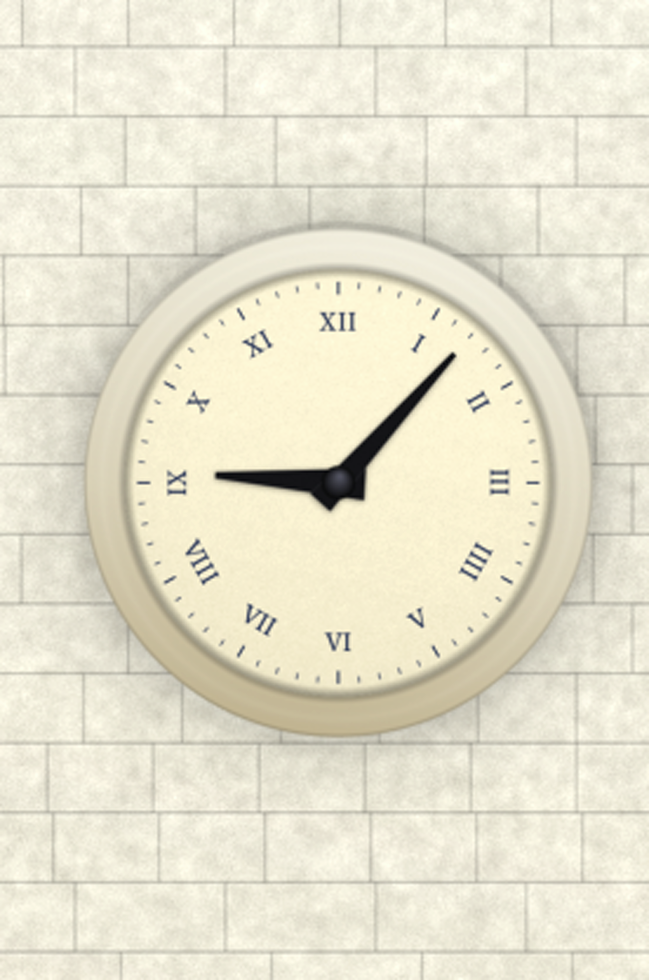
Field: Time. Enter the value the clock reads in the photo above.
9:07
